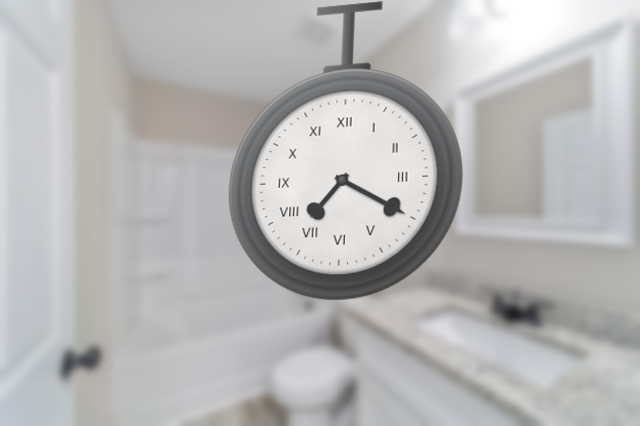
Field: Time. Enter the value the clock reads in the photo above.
7:20
